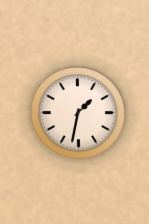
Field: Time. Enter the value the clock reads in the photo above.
1:32
